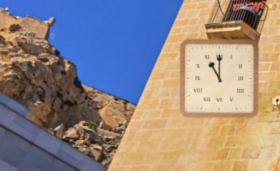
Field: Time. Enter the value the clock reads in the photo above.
11:00
